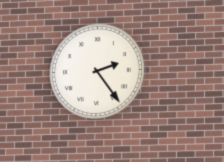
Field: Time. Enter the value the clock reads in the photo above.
2:24
